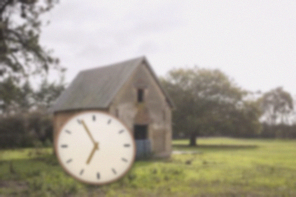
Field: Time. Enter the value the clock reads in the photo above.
6:56
